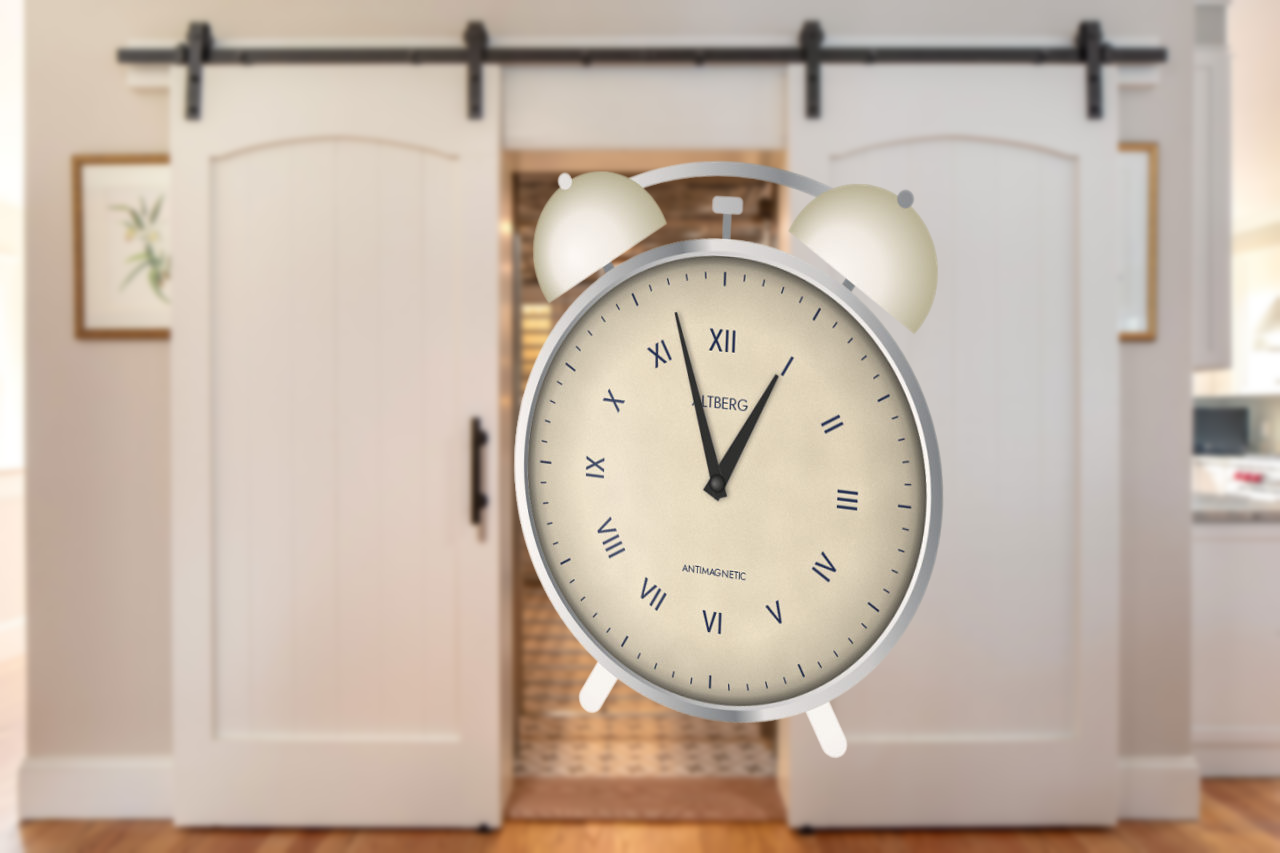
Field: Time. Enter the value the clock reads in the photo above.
12:57
